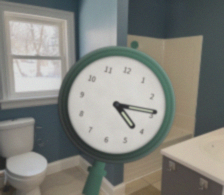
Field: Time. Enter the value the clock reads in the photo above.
4:14
